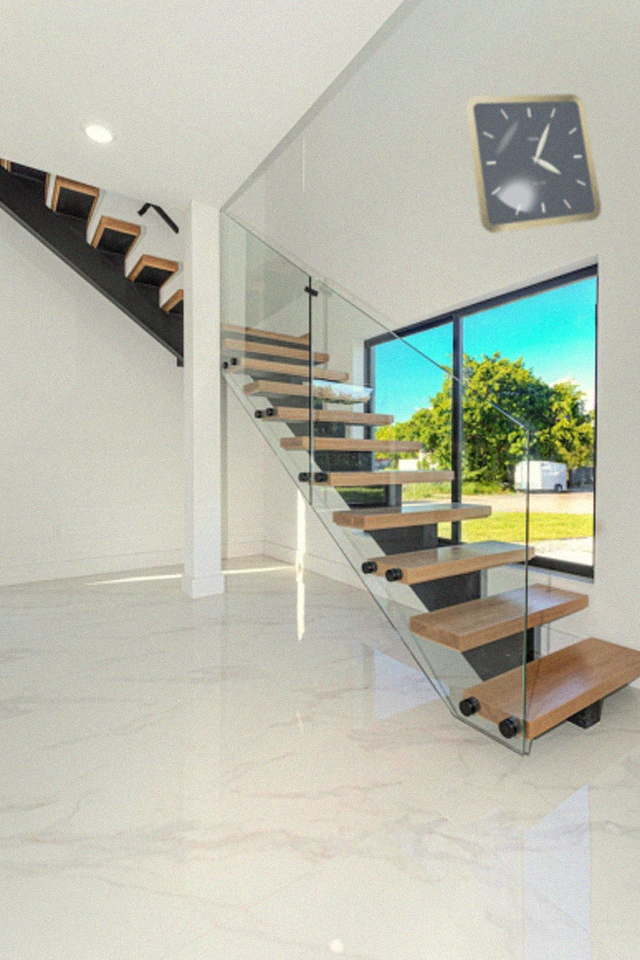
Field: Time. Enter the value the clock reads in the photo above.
4:05
